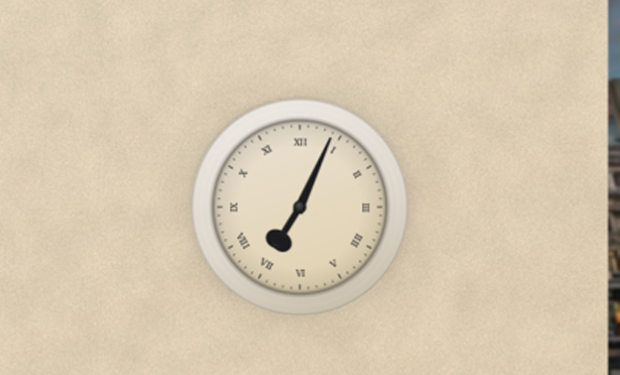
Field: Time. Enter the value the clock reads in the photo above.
7:04
